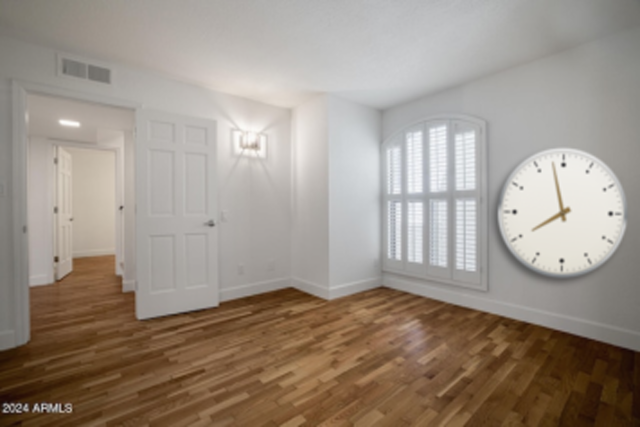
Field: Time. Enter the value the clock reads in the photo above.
7:58
